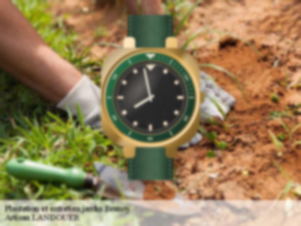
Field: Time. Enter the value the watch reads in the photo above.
7:58
